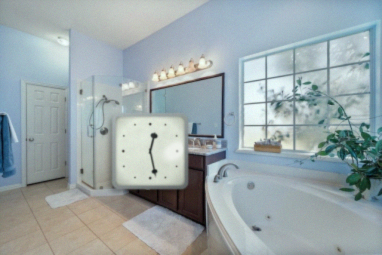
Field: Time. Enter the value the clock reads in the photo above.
12:28
